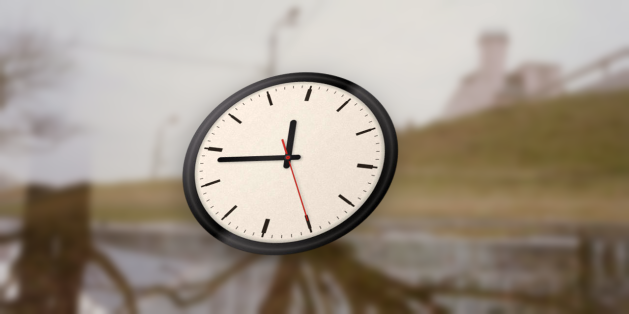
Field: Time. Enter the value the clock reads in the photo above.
11:43:25
